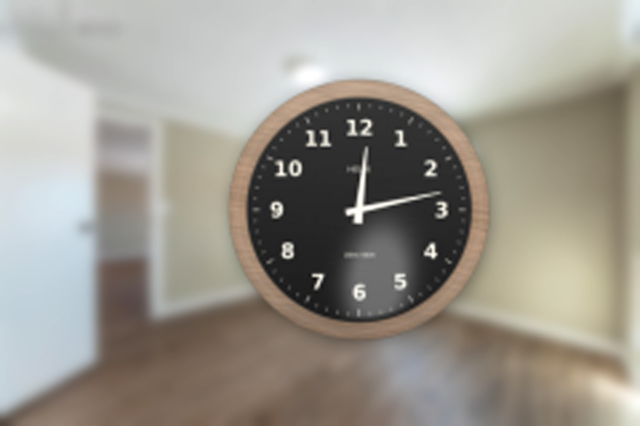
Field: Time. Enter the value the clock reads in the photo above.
12:13
